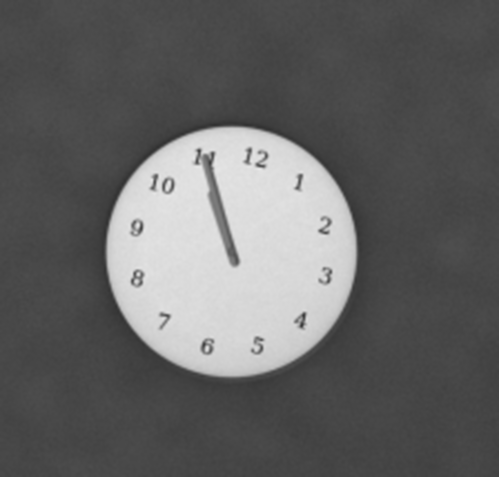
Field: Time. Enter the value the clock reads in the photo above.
10:55
